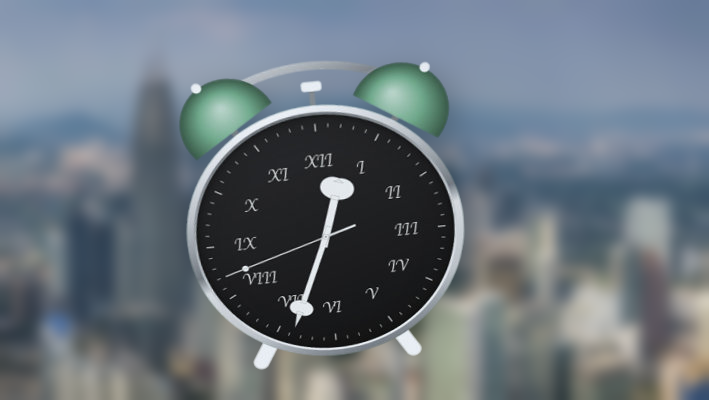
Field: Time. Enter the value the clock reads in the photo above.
12:33:42
